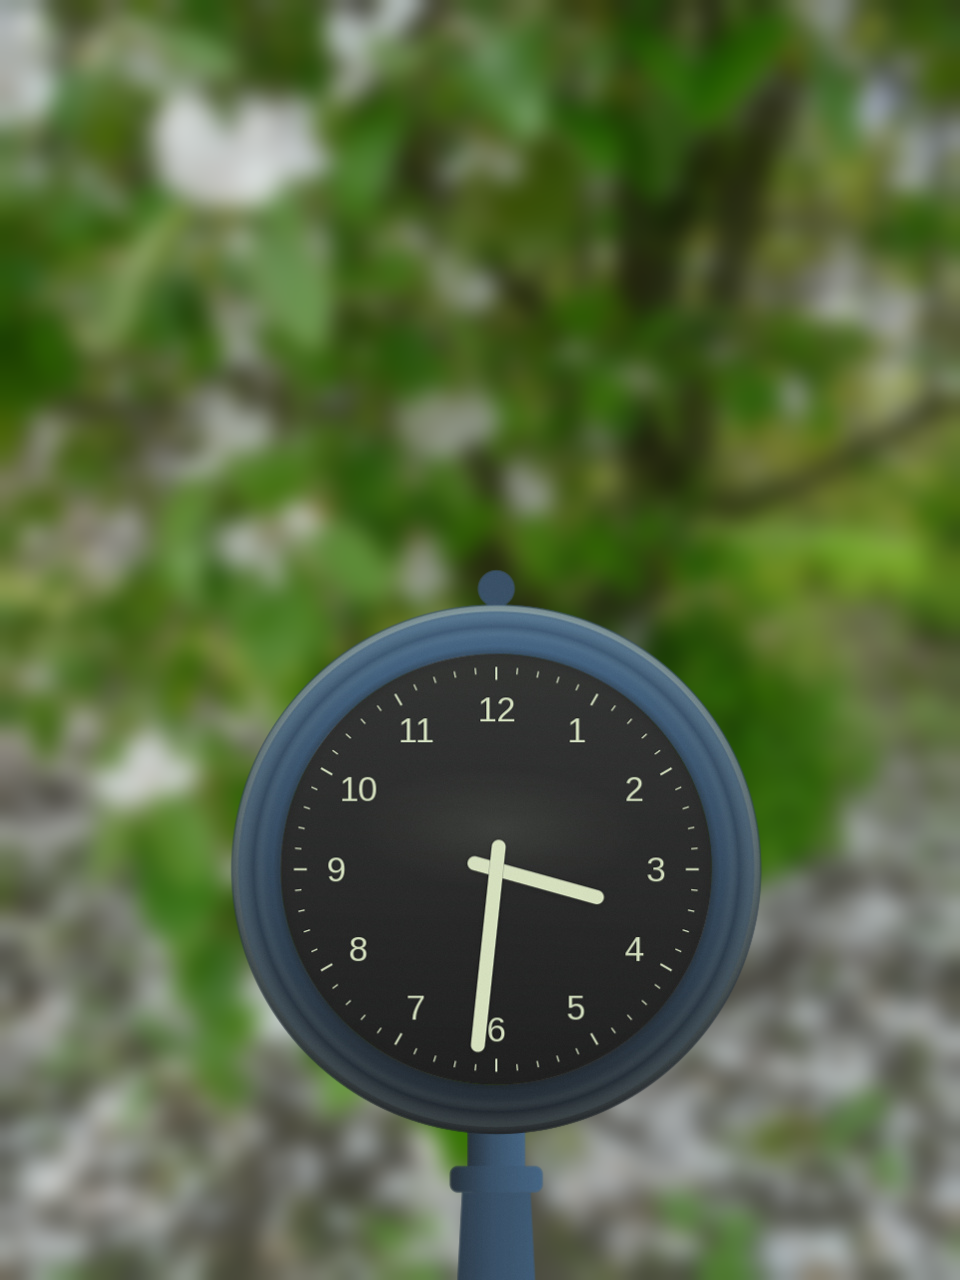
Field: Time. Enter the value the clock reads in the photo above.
3:31
